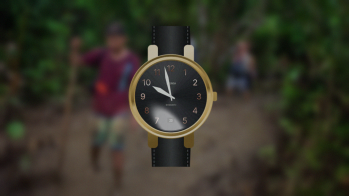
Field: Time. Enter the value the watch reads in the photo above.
9:58
